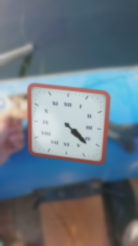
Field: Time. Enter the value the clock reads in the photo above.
4:22
